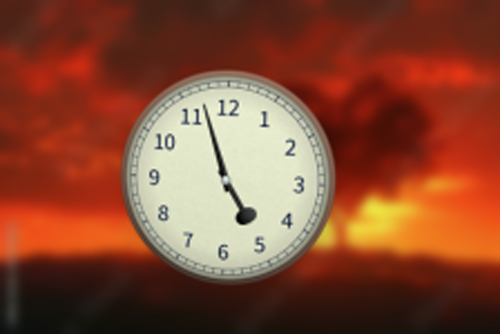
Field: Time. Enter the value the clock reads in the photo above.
4:57
